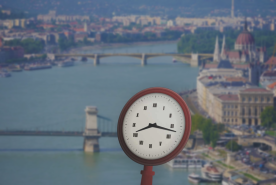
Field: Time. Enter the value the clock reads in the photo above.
8:17
